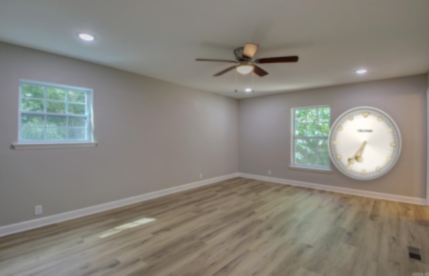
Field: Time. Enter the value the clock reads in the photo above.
6:36
